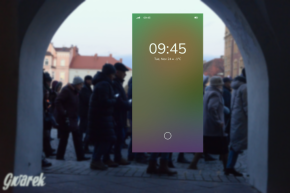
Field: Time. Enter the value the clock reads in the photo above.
9:45
